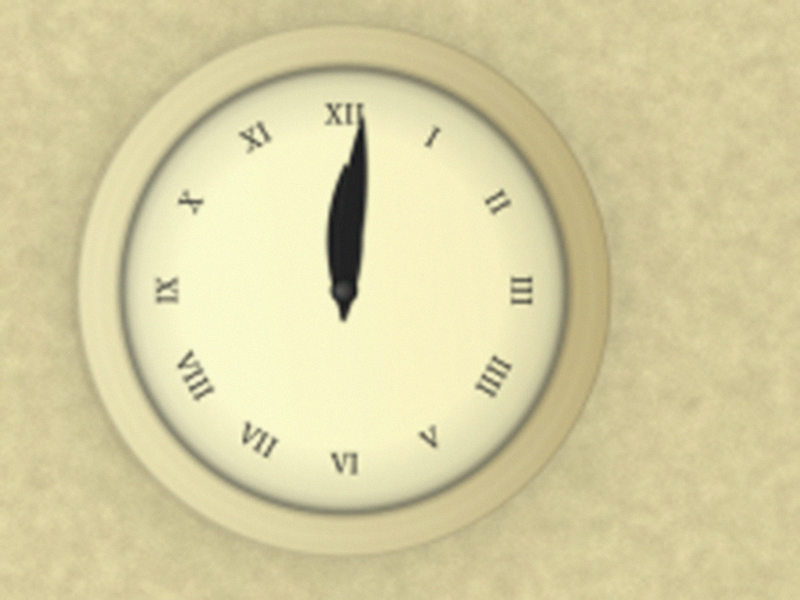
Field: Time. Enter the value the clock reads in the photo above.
12:01
